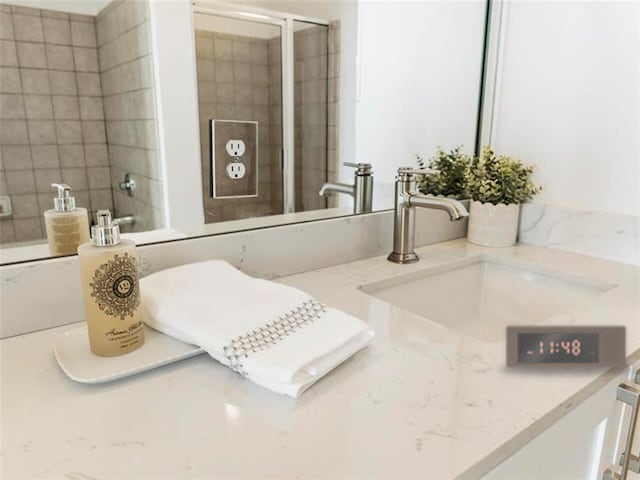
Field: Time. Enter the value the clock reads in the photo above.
11:48
